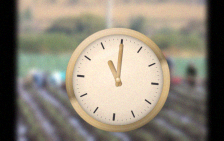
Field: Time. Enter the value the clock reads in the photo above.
11:00
